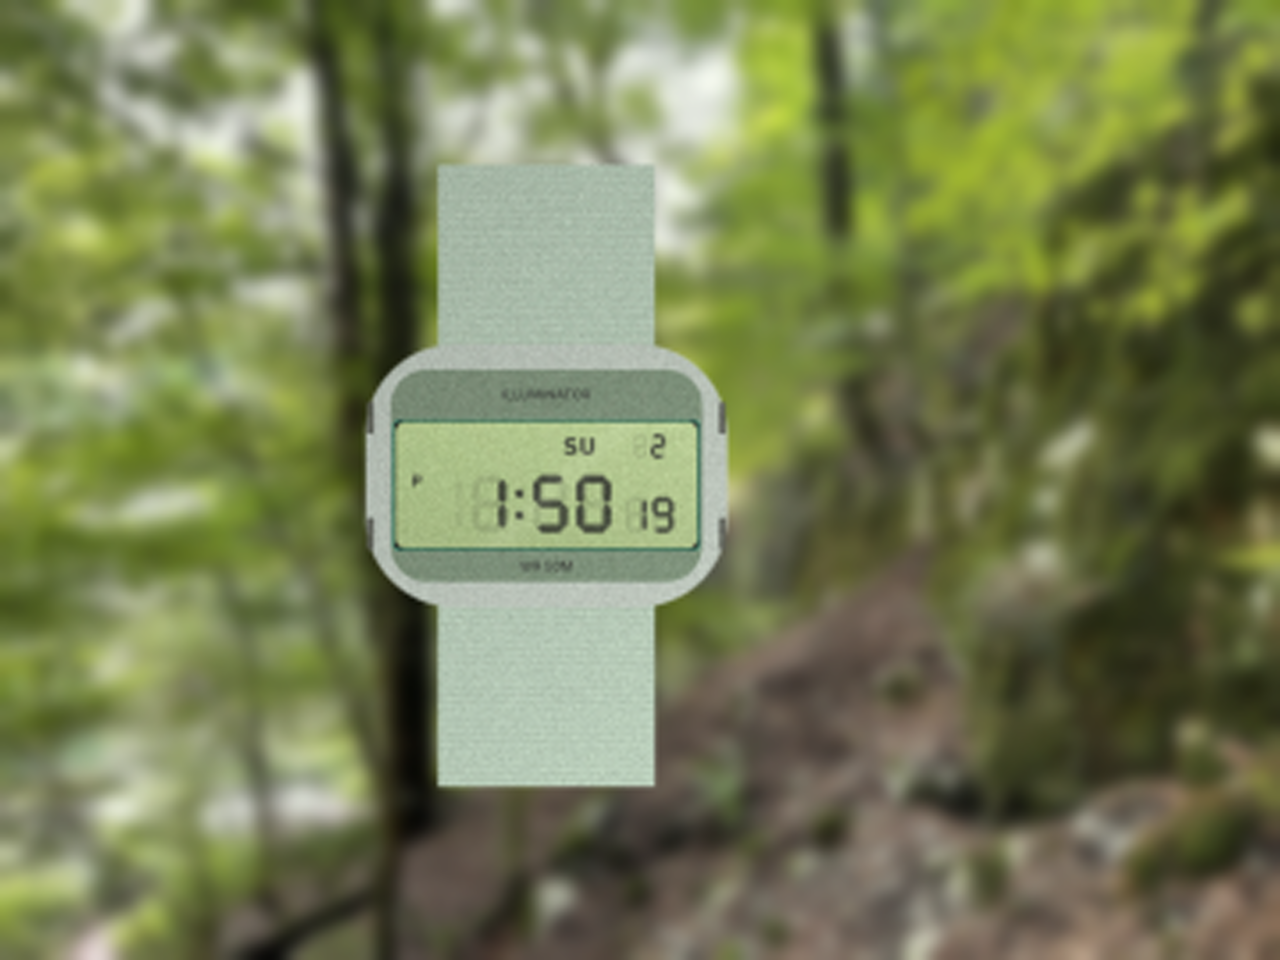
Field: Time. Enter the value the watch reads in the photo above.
1:50:19
